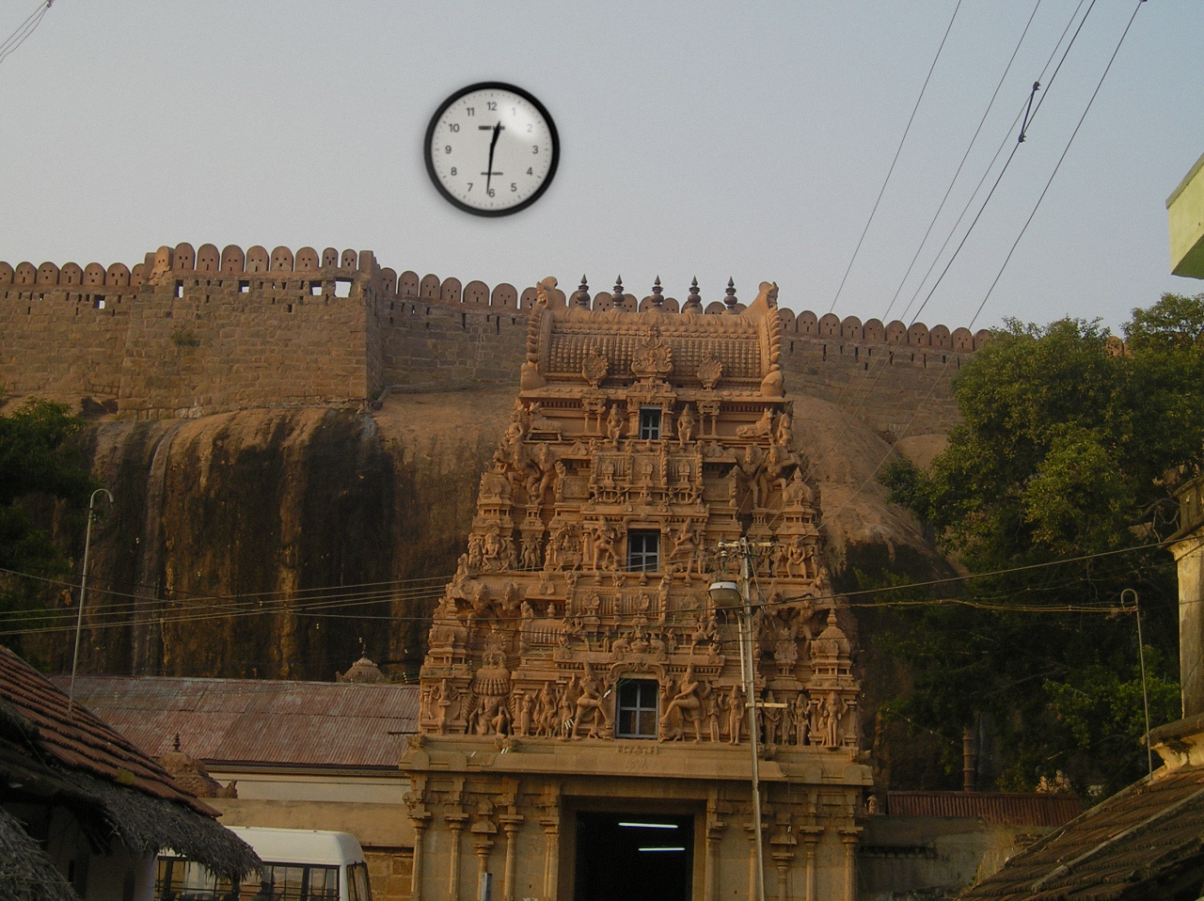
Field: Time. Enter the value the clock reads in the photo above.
12:31
